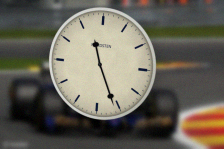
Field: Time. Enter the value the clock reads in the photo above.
11:26
